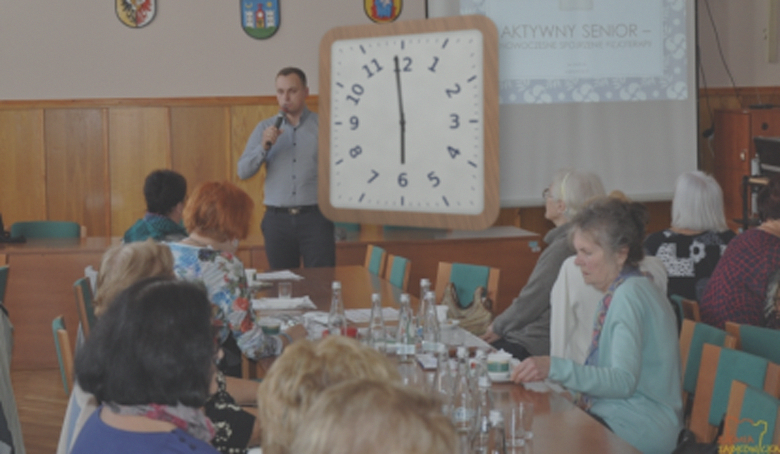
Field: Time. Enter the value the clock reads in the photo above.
5:59
